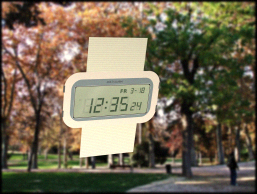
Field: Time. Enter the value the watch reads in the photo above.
12:35:24
